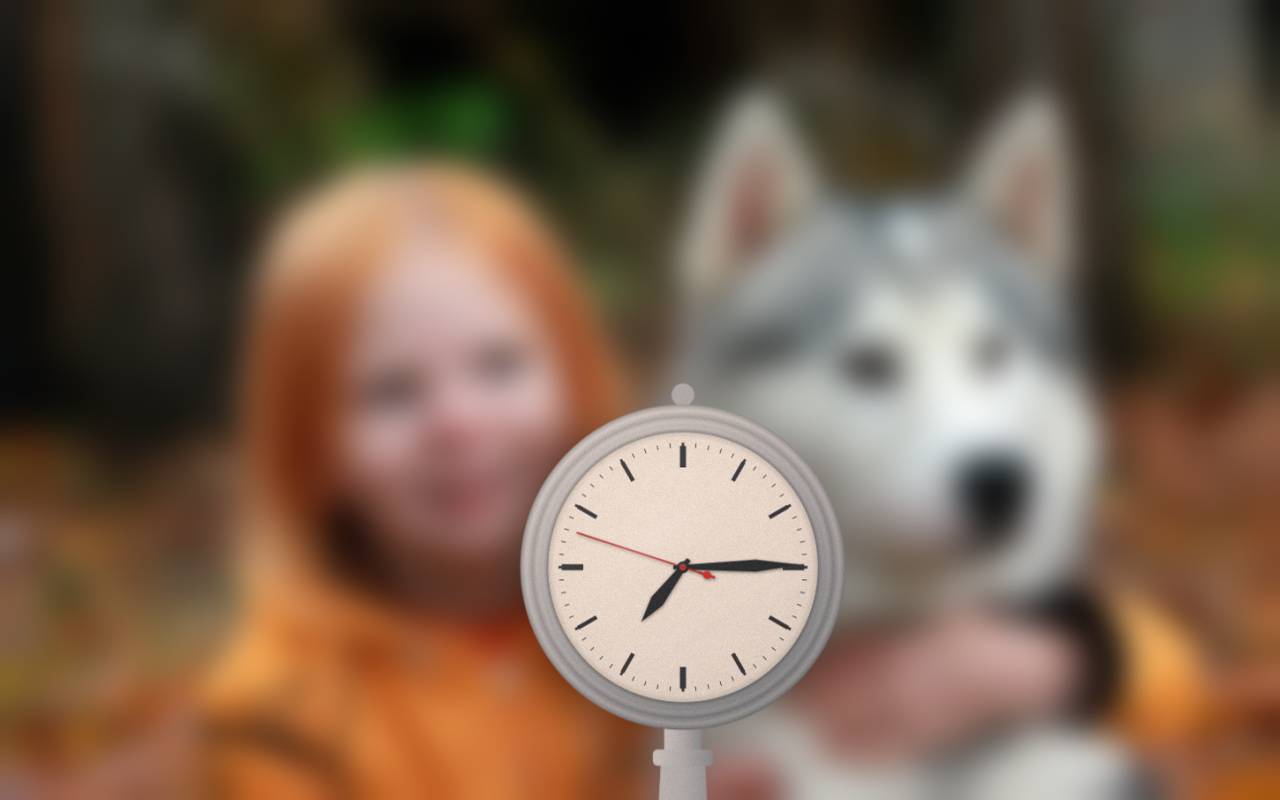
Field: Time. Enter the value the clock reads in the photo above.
7:14:48
